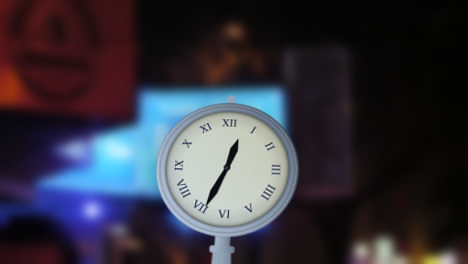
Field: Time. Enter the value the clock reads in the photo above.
12:34
